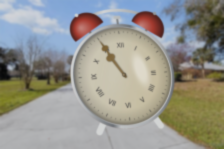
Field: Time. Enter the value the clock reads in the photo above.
10:55
